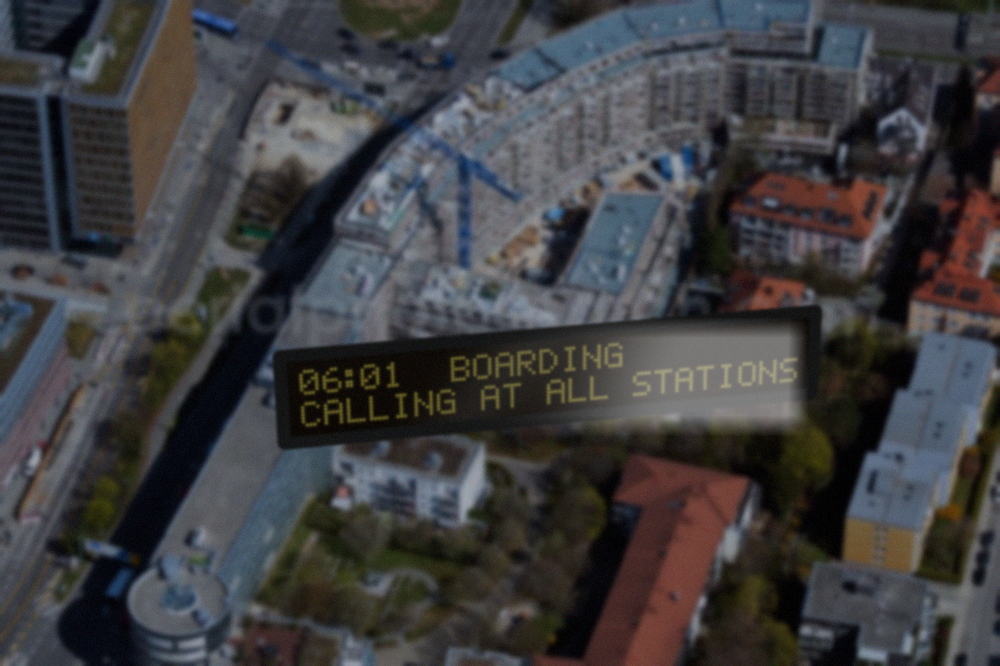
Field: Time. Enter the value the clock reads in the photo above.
6:01
